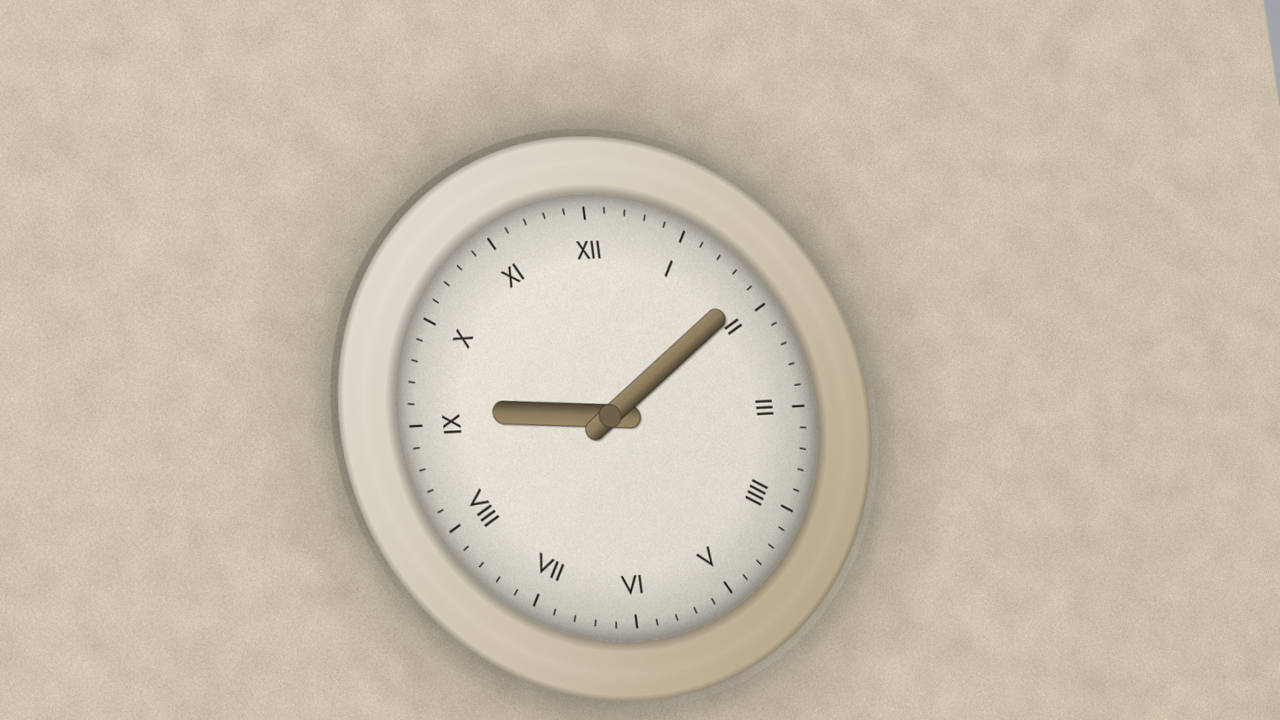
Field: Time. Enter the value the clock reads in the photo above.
9:09
